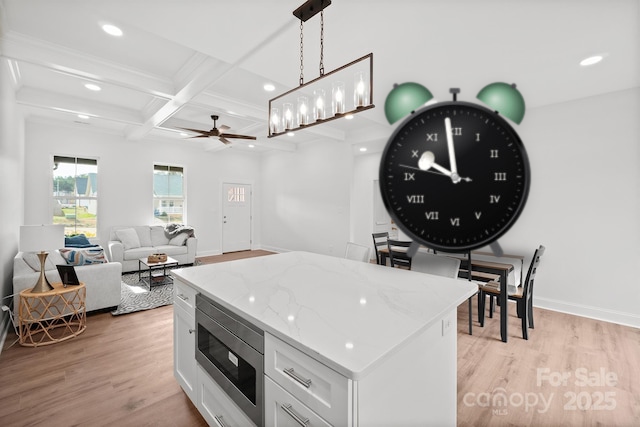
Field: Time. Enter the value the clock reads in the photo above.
9:58:47
